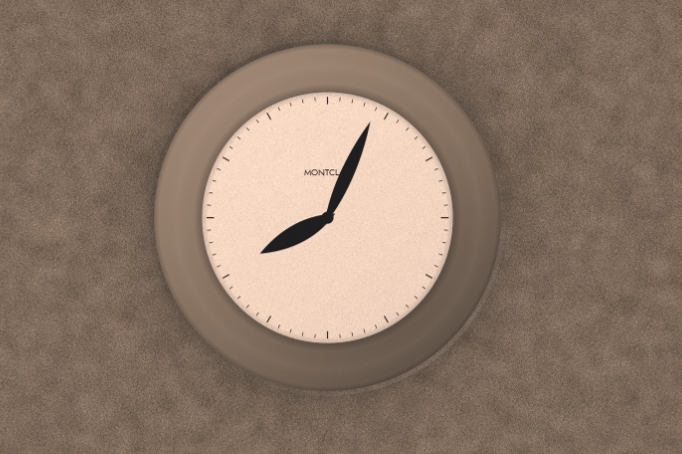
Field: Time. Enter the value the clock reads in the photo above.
8:04
